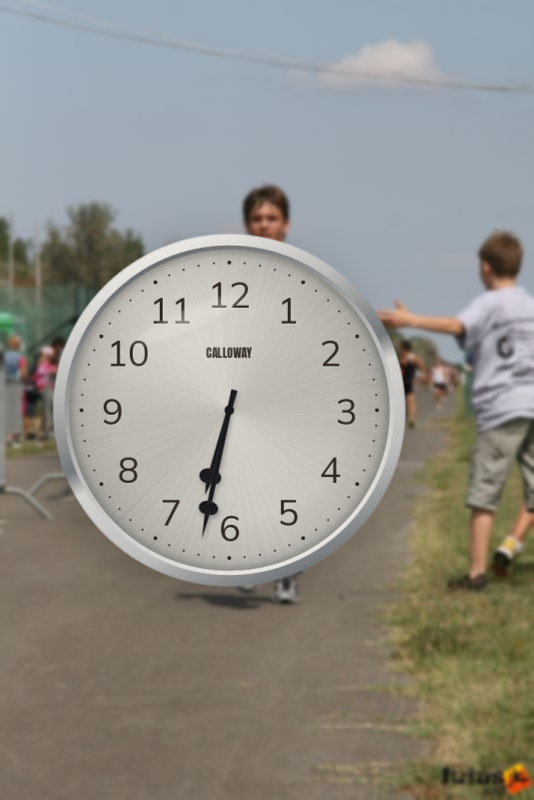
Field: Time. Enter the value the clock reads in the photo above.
6:32
